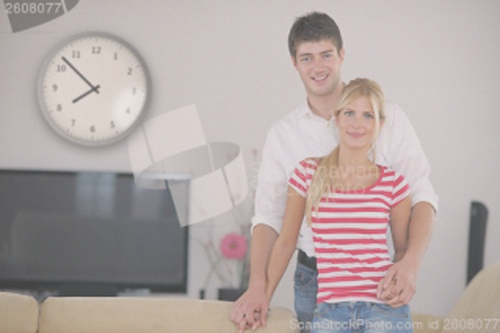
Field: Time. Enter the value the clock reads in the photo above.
7:52
